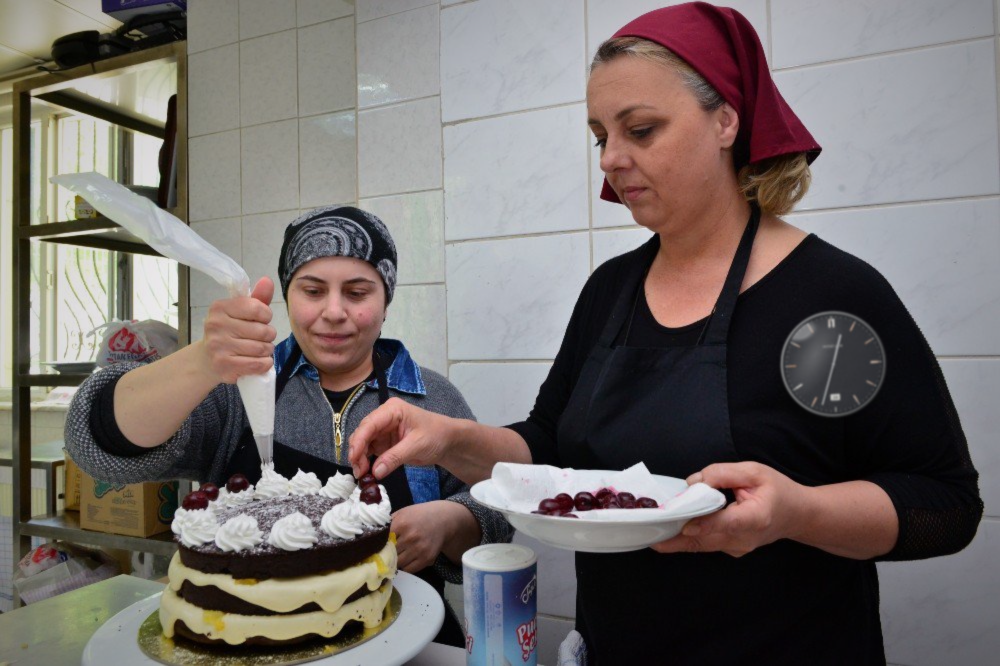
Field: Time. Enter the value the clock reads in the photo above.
12:33
